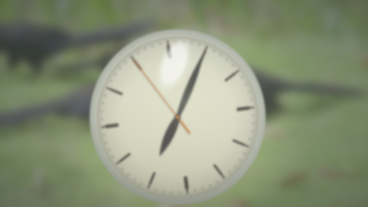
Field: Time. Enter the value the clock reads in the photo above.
7:04:55
